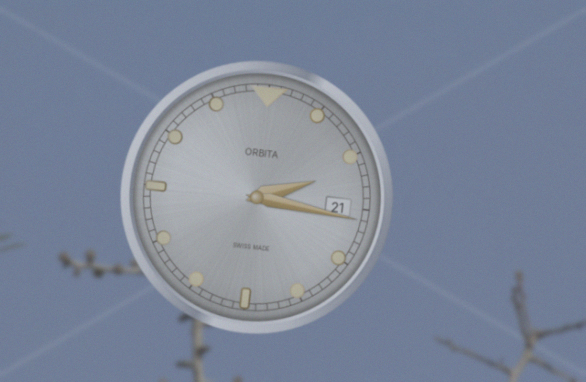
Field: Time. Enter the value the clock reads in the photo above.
2:16
